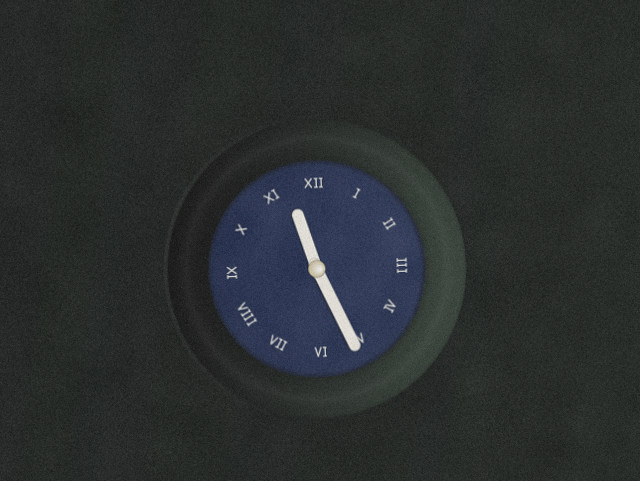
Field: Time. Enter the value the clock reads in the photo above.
11:26
